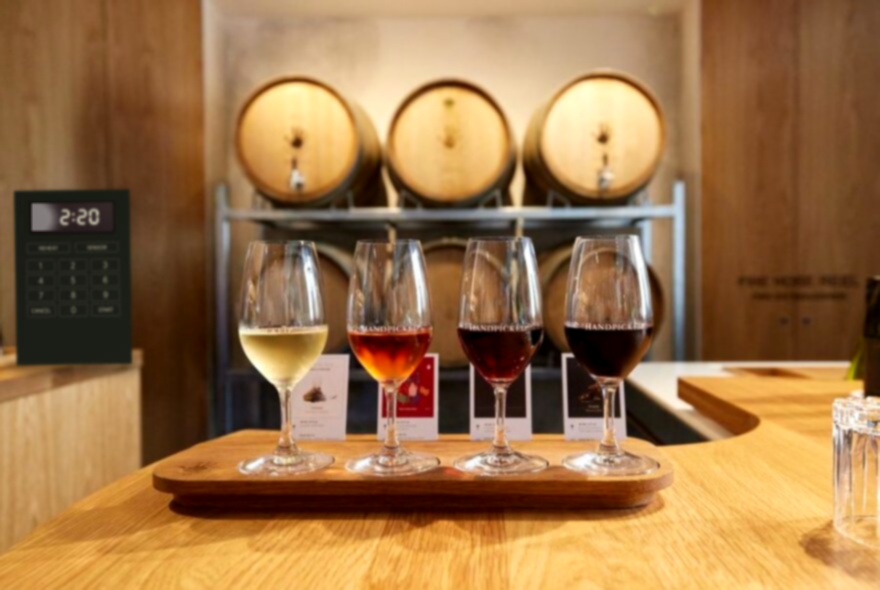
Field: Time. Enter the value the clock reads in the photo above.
2:20
